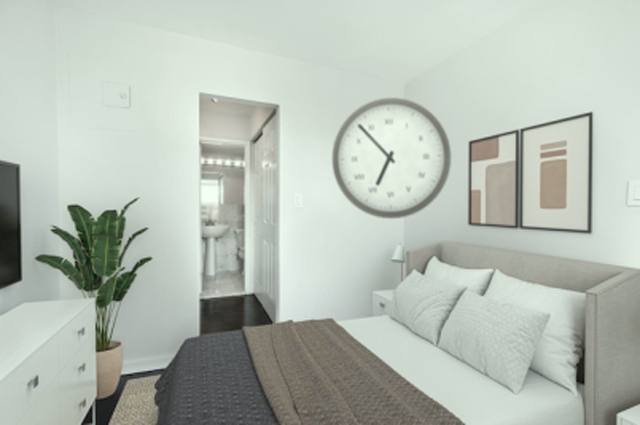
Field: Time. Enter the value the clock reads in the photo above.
6:53
